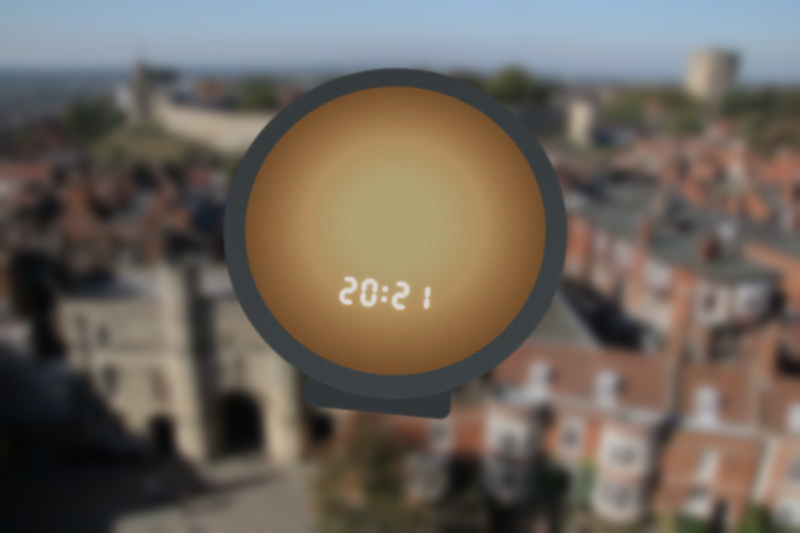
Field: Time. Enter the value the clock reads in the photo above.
20:21
